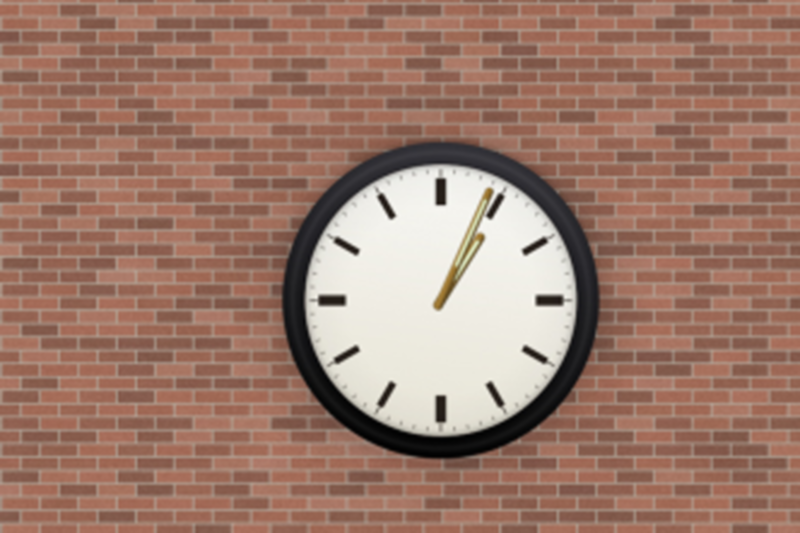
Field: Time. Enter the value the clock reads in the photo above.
1:04
